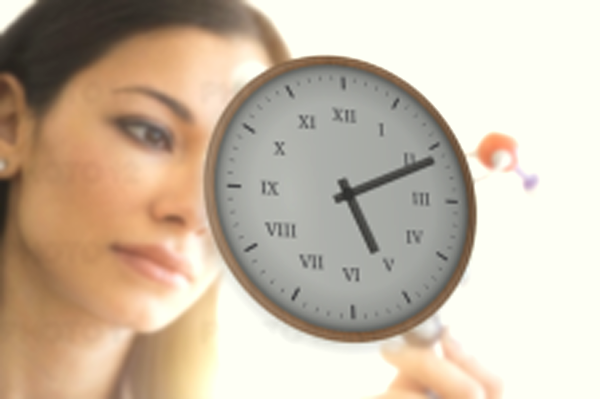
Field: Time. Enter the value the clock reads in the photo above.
5:11
